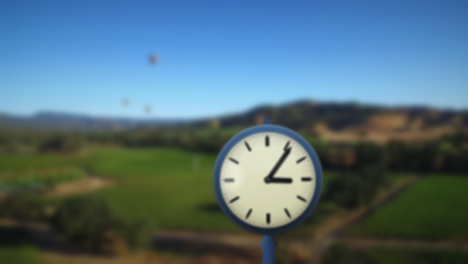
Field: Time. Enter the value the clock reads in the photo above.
3:06
